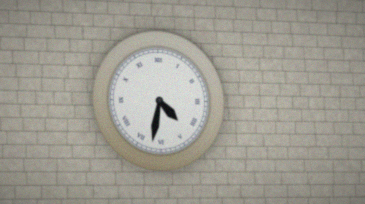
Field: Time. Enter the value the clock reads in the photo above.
4:32
